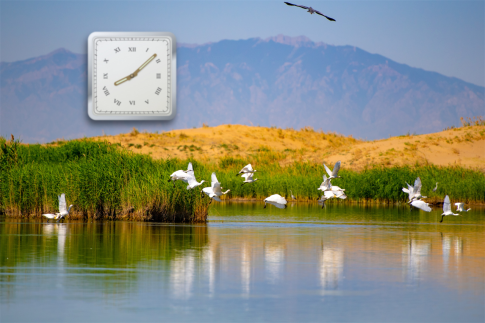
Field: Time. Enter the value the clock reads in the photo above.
8:08
